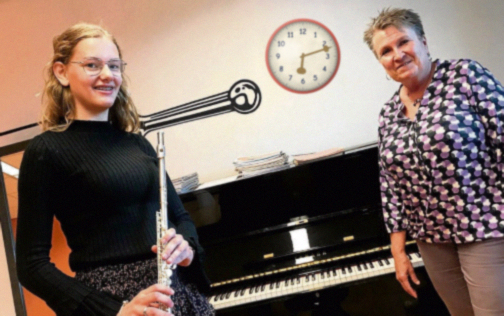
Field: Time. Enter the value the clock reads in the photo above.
6:12
